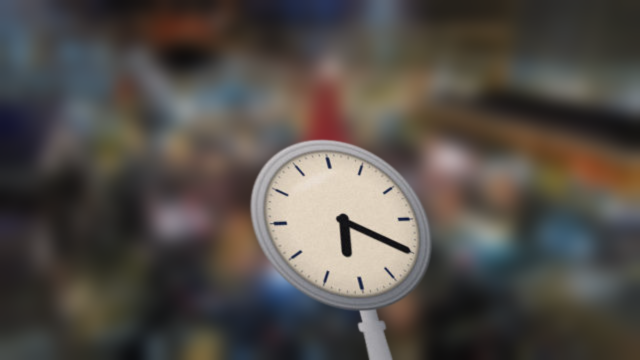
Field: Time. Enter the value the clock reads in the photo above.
6:20
